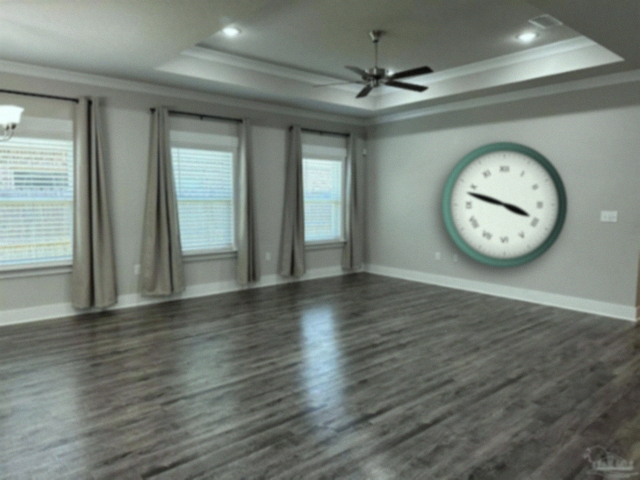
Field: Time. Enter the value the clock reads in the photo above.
3:48
